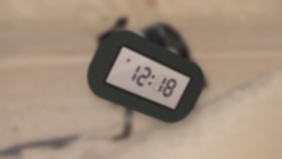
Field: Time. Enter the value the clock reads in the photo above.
12:18
